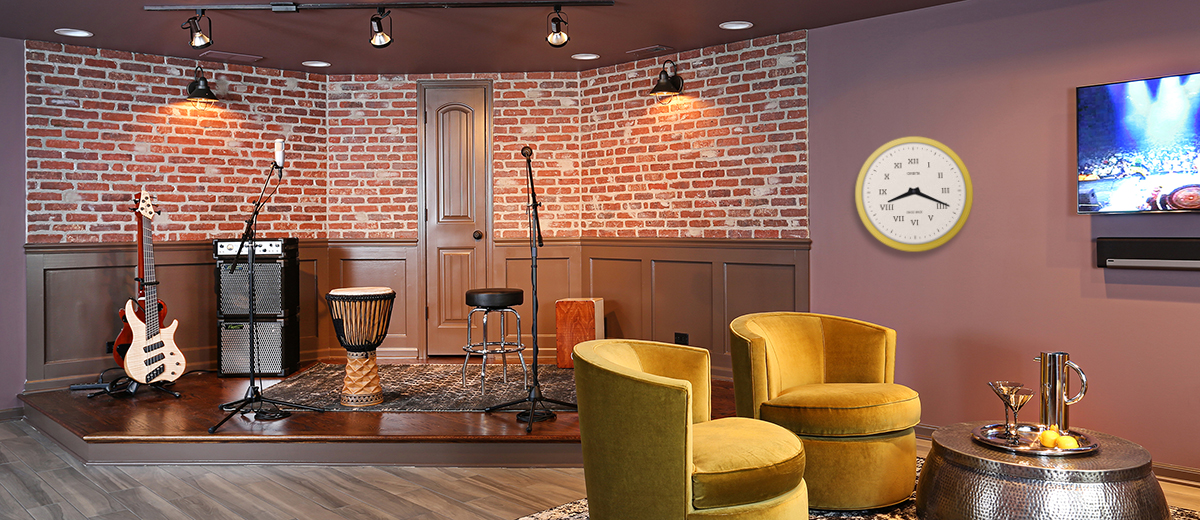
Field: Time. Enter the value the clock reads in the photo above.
8:19
